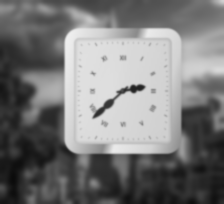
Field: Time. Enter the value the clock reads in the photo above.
2:38
